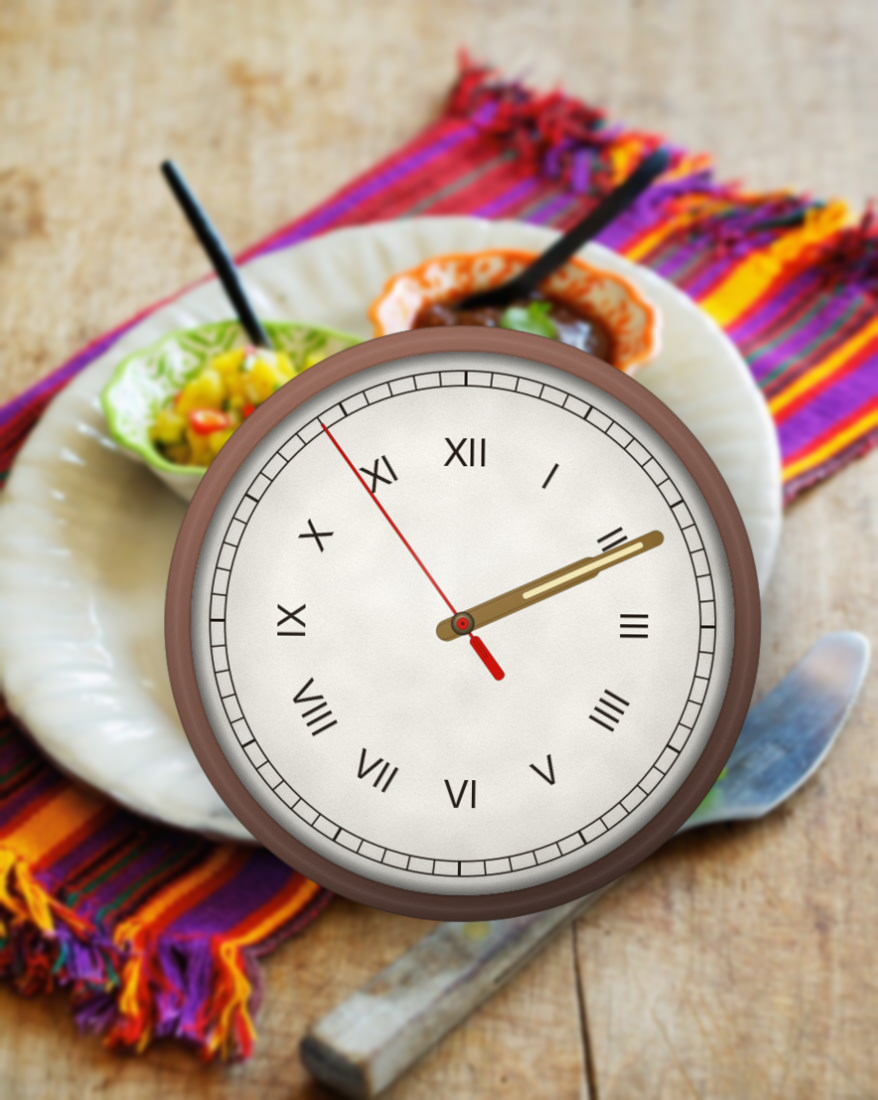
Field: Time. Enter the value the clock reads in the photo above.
2:10:54
